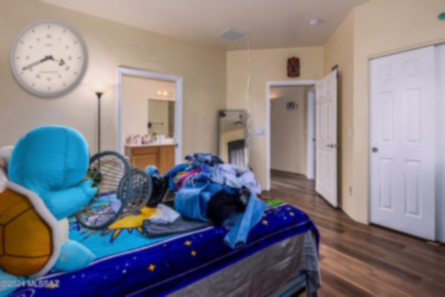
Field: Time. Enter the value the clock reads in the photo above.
3:41
